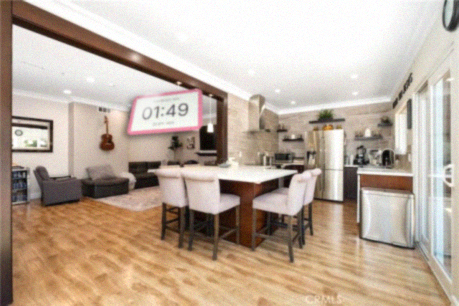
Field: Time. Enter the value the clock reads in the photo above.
1:49
